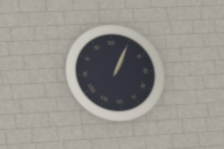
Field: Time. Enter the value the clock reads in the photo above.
1:05
